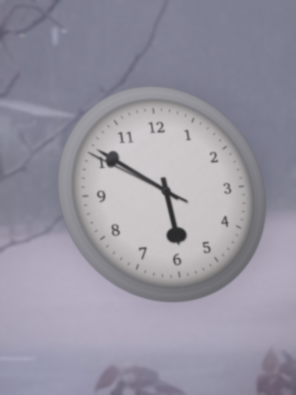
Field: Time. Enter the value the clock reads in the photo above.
5:50:50
